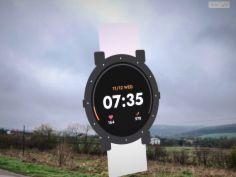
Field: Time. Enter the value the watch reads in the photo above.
7:35
